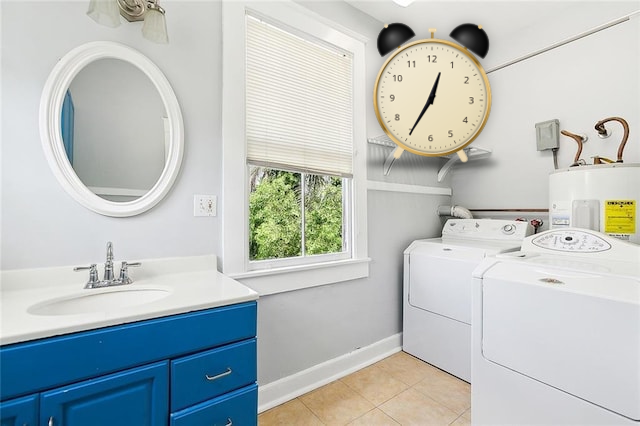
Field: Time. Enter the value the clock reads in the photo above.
12:35
